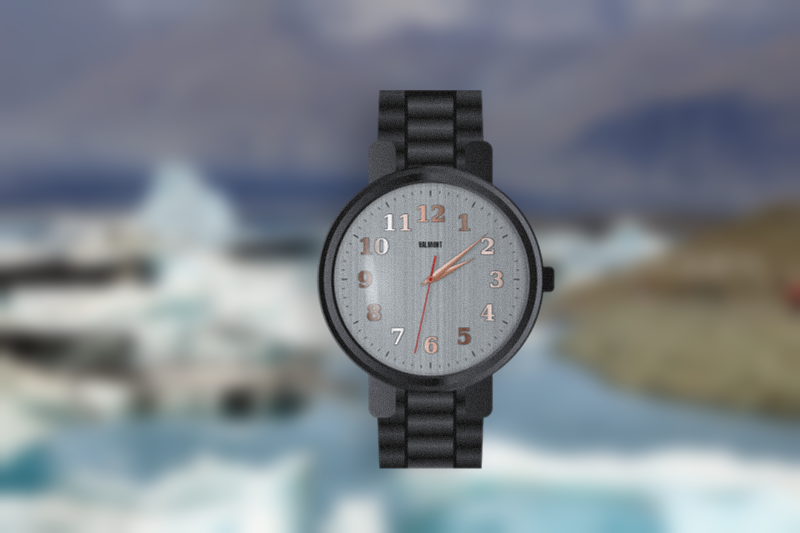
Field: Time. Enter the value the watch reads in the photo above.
2:08:32
